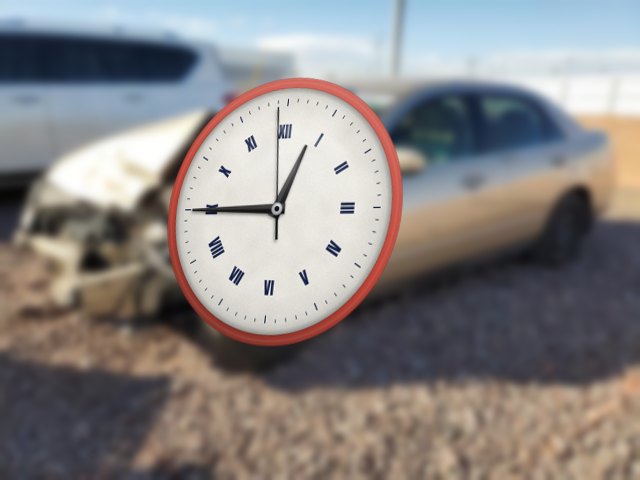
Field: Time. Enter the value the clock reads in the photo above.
12:44:59
